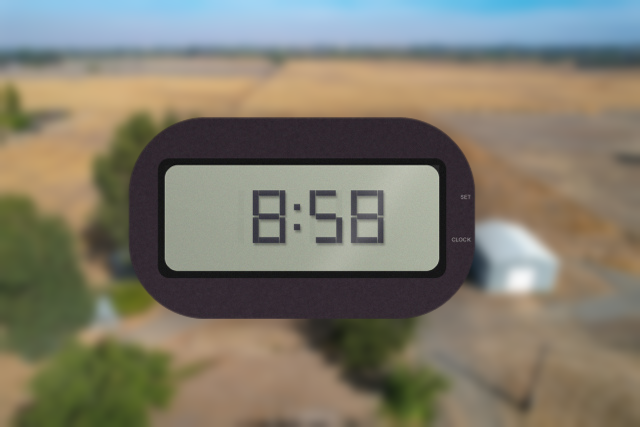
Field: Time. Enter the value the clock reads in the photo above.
8:58
